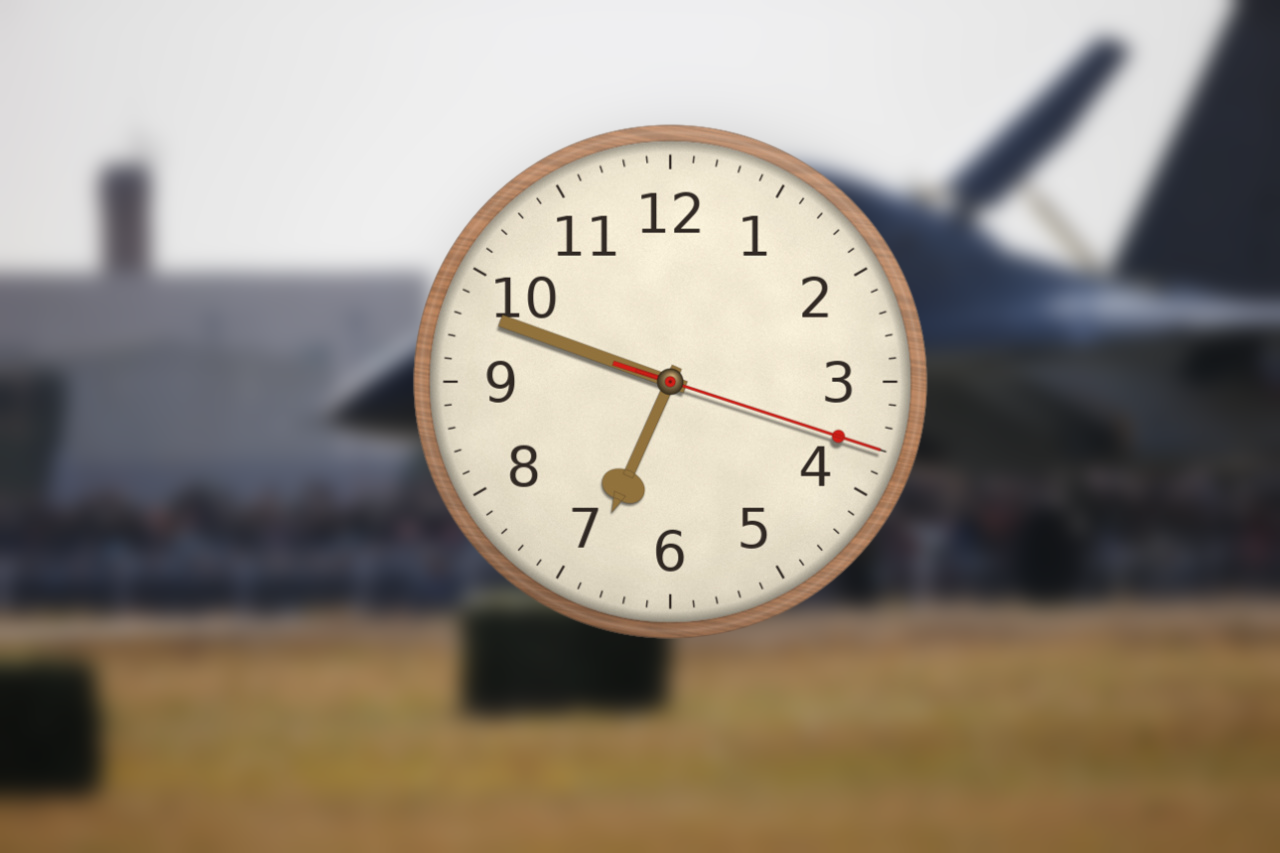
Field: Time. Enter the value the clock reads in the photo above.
6:48:18
